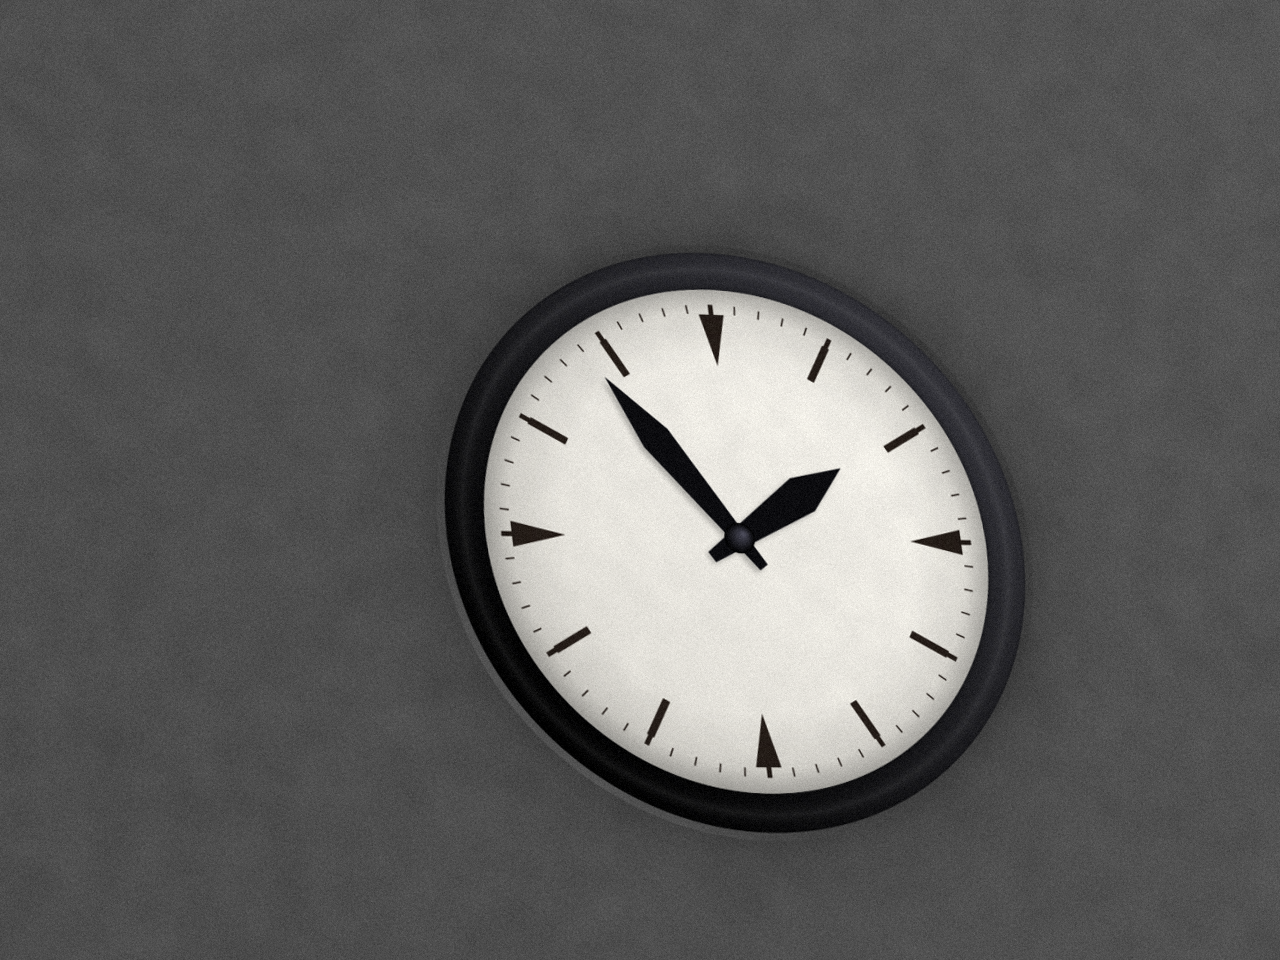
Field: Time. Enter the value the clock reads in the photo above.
1:54
